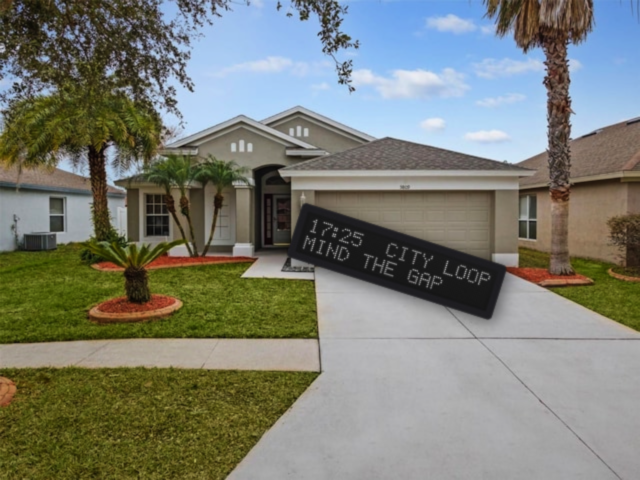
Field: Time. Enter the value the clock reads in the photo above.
17:25
